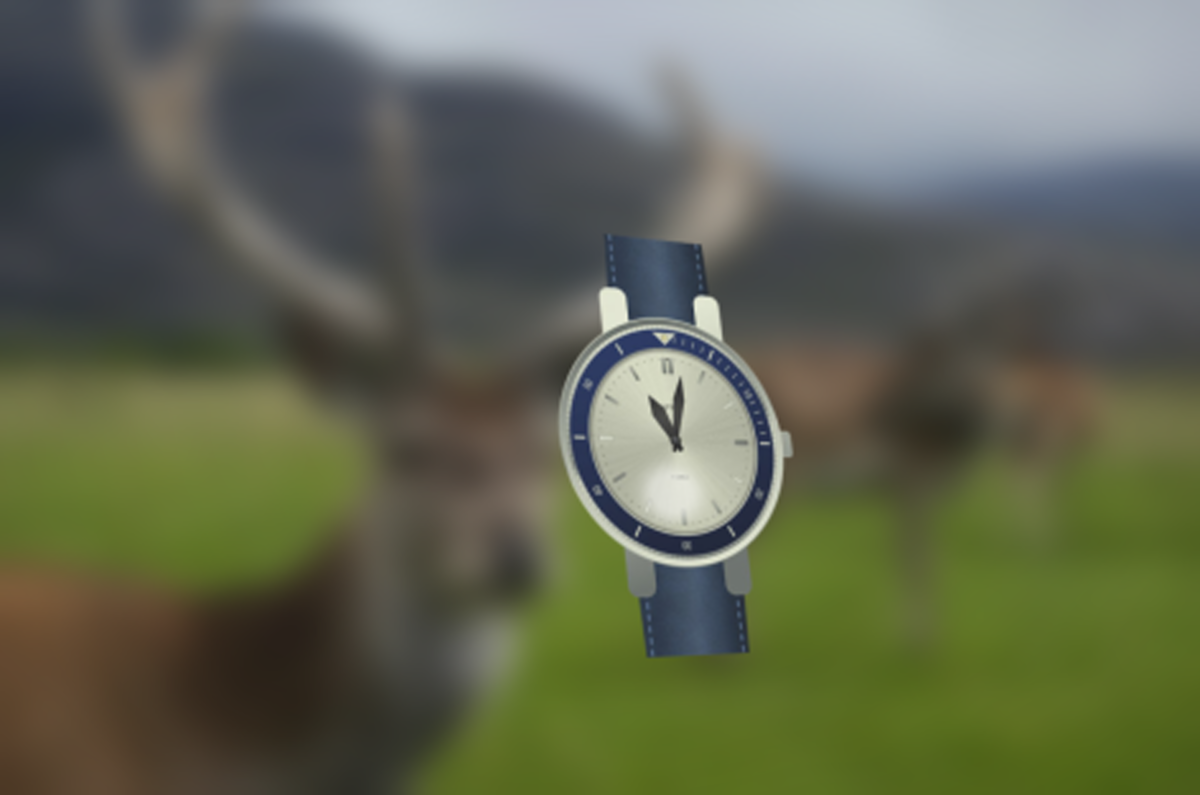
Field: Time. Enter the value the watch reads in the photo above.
11:02
